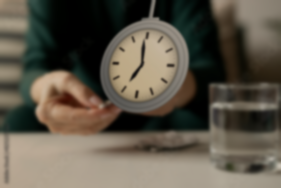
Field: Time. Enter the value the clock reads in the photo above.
6:59
